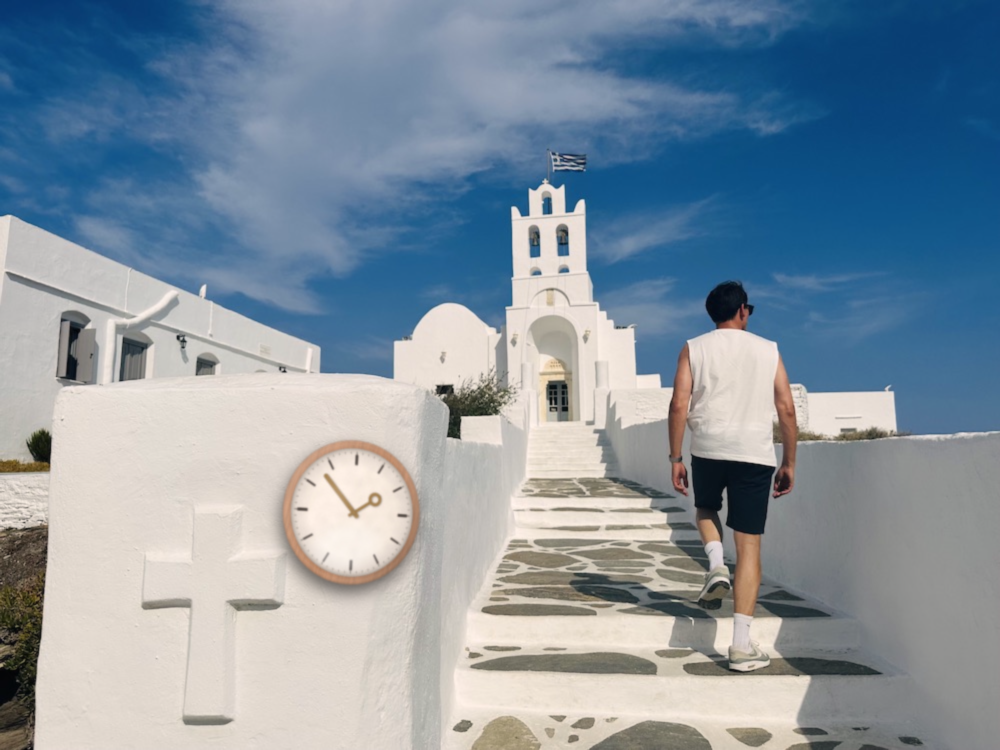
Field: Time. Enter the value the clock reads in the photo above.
1:53
